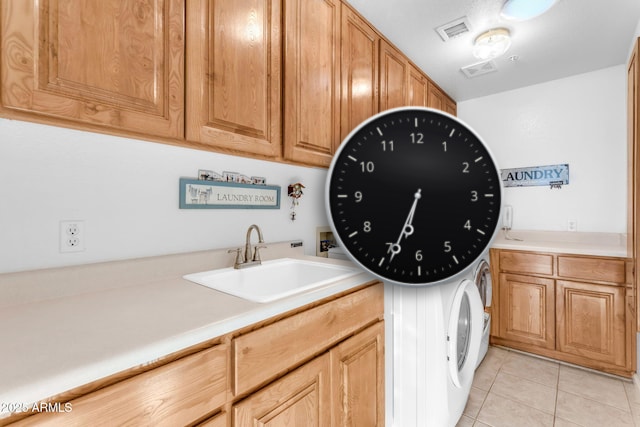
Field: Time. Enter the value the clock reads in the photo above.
6:34
